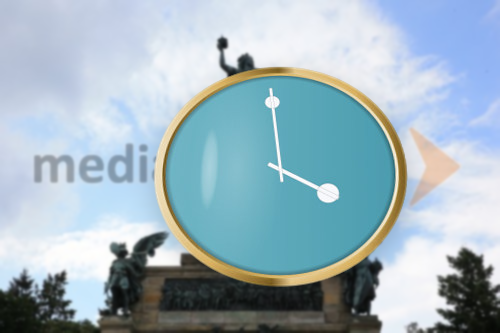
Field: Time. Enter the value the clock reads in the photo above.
3:59
